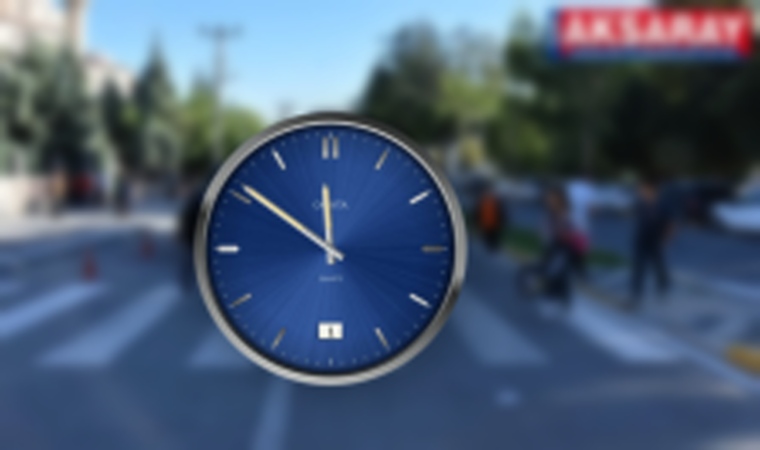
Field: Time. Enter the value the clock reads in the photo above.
11:51
